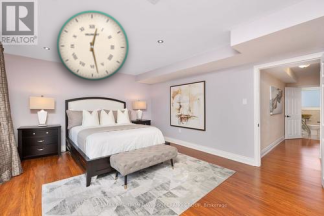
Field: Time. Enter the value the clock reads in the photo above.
12:28
